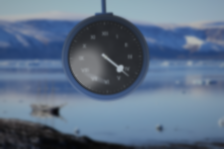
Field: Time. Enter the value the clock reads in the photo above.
4:22
